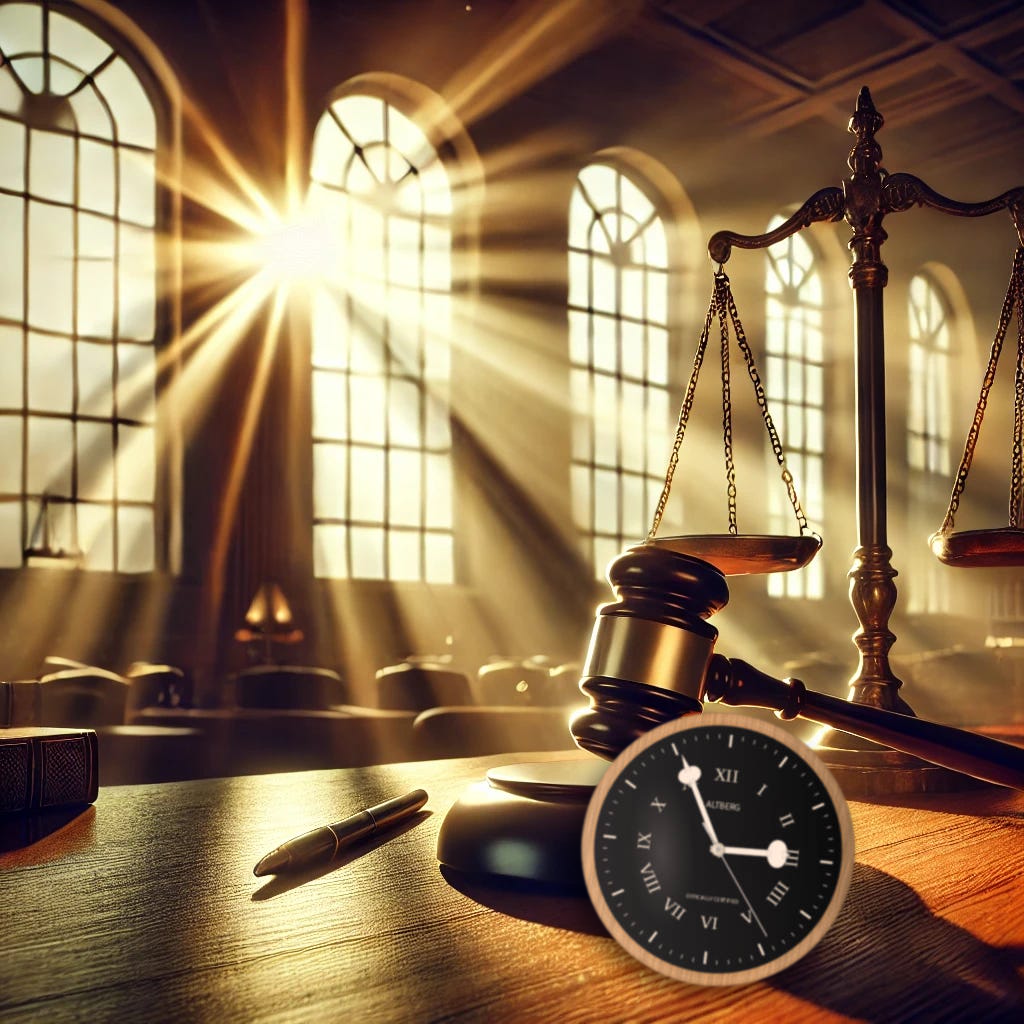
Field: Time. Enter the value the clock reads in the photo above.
2:55:24
